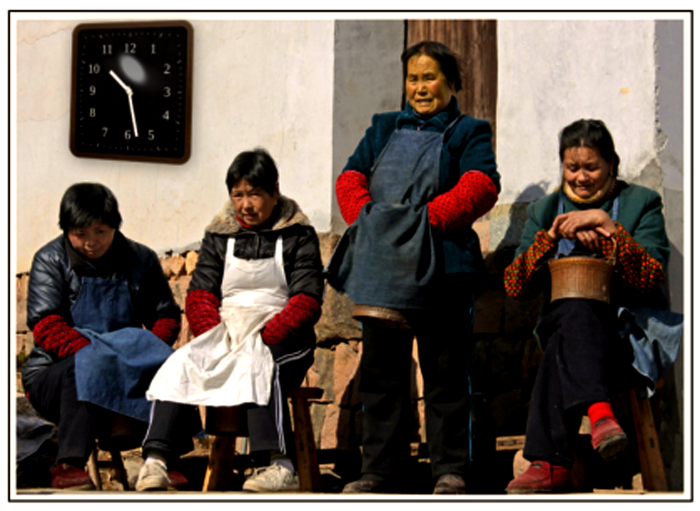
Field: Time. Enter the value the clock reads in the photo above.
10:28
